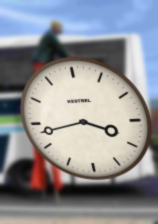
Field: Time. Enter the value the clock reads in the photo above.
3:43
